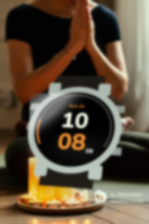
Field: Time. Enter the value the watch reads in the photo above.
10:08
